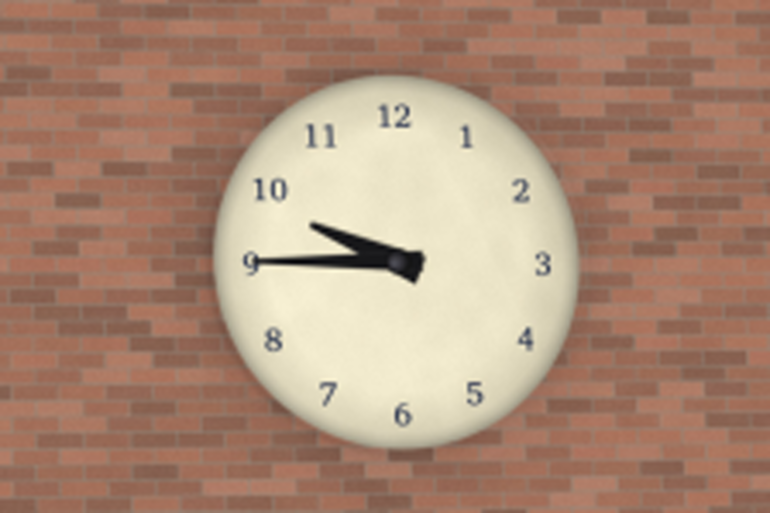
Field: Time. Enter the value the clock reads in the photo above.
9:45
